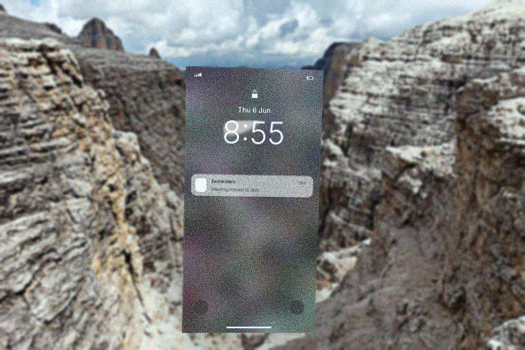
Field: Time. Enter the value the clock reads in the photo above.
8:55
